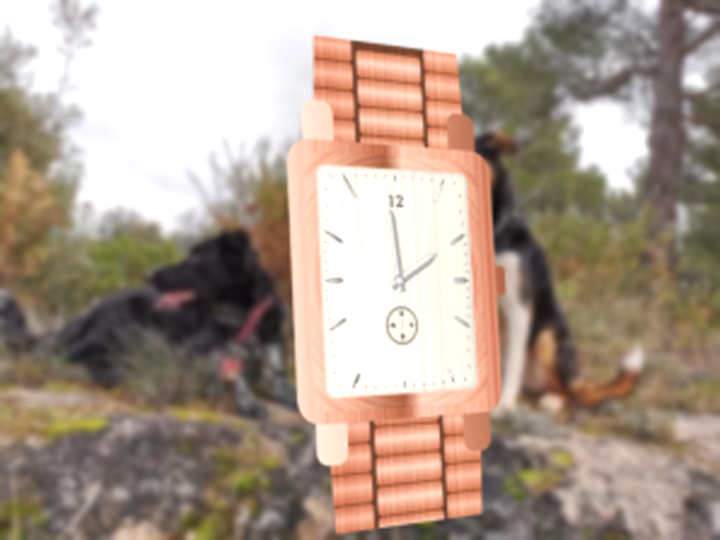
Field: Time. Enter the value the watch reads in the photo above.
1:59
